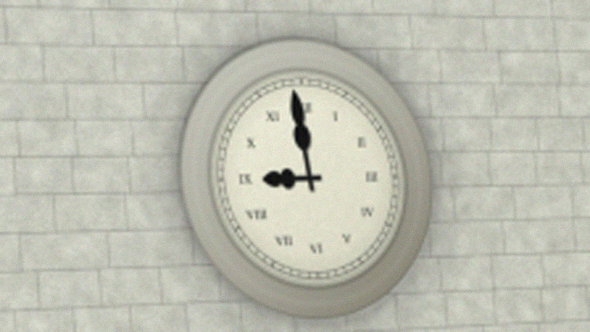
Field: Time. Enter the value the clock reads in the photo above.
8:59
